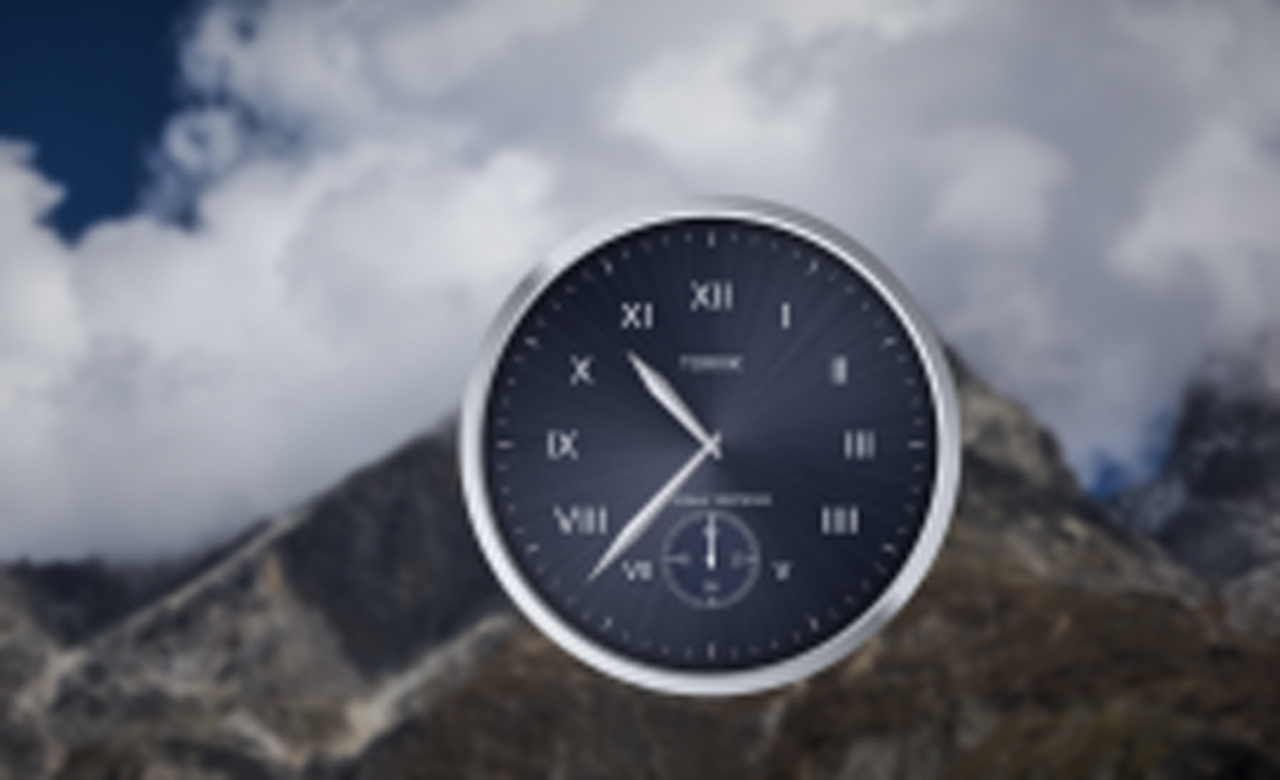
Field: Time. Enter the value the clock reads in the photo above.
10:37
